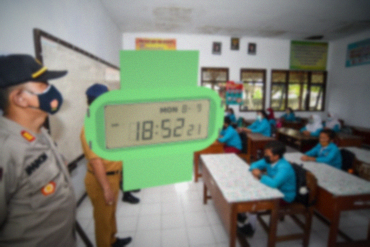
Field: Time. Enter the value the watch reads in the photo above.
18:52
